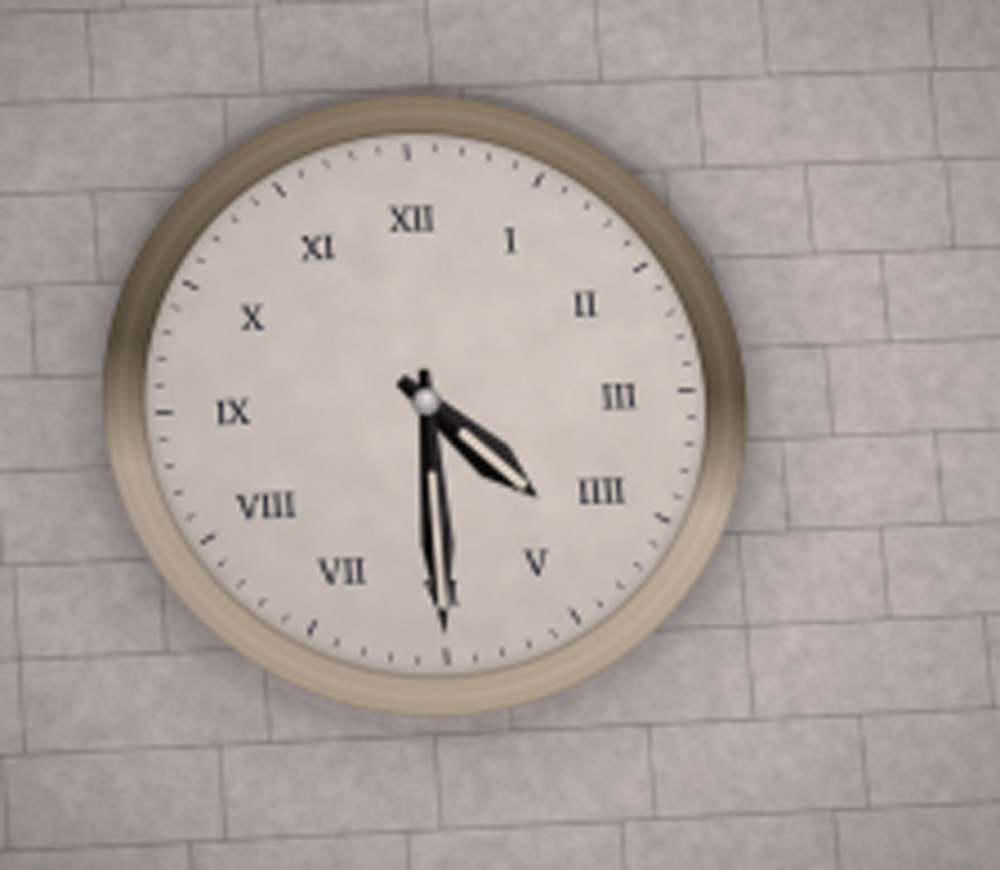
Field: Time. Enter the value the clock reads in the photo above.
4:30
